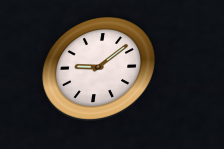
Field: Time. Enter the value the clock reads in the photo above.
9:08
